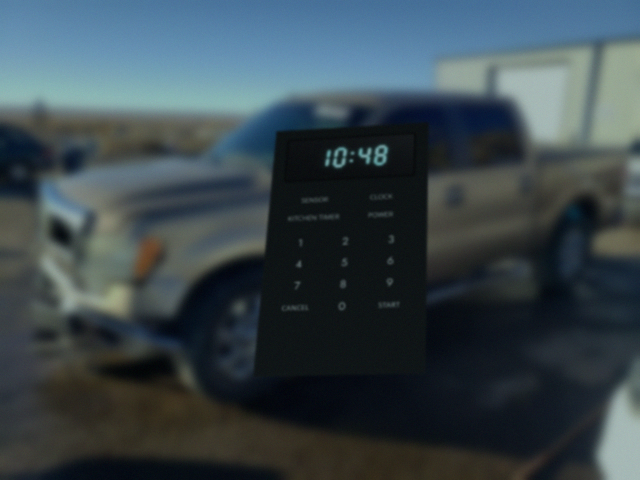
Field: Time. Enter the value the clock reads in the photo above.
10:48
